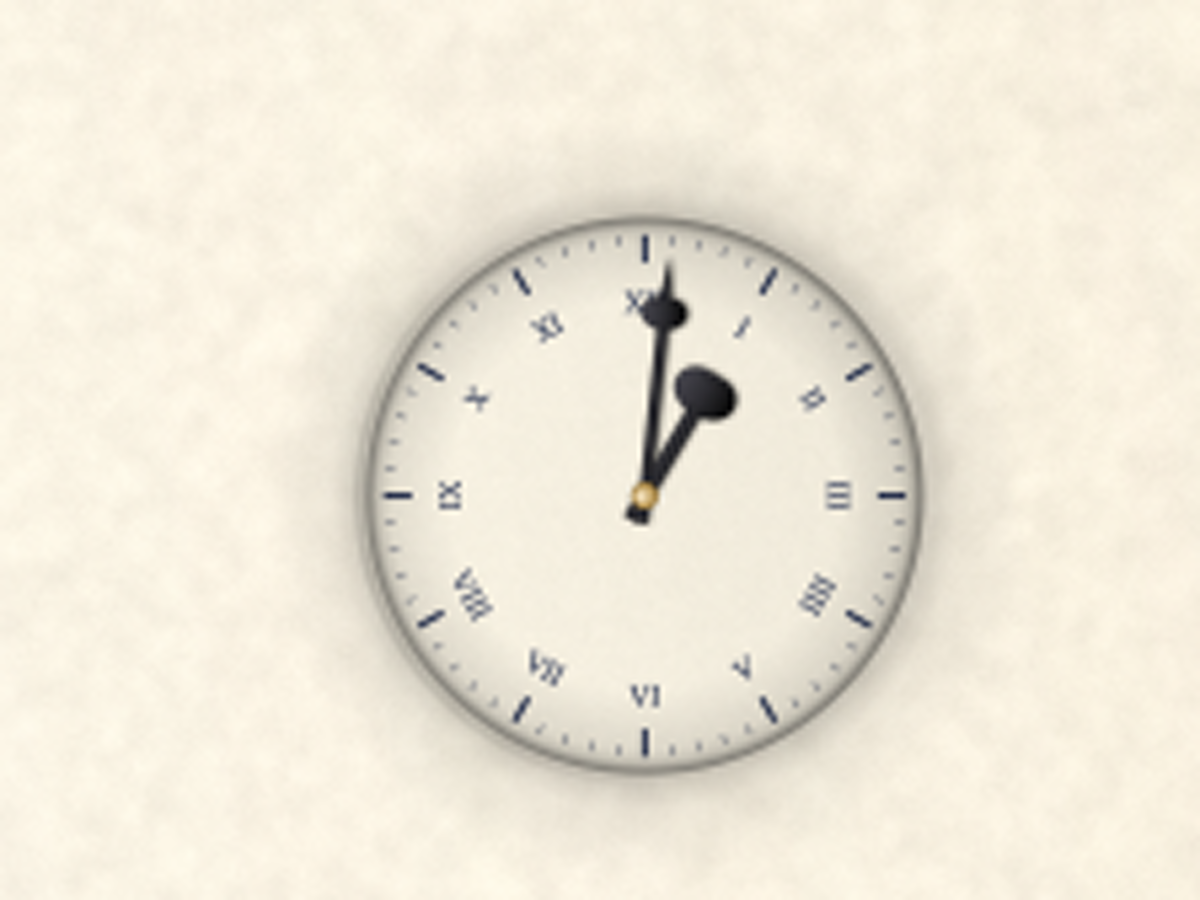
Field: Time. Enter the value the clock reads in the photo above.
1:01
